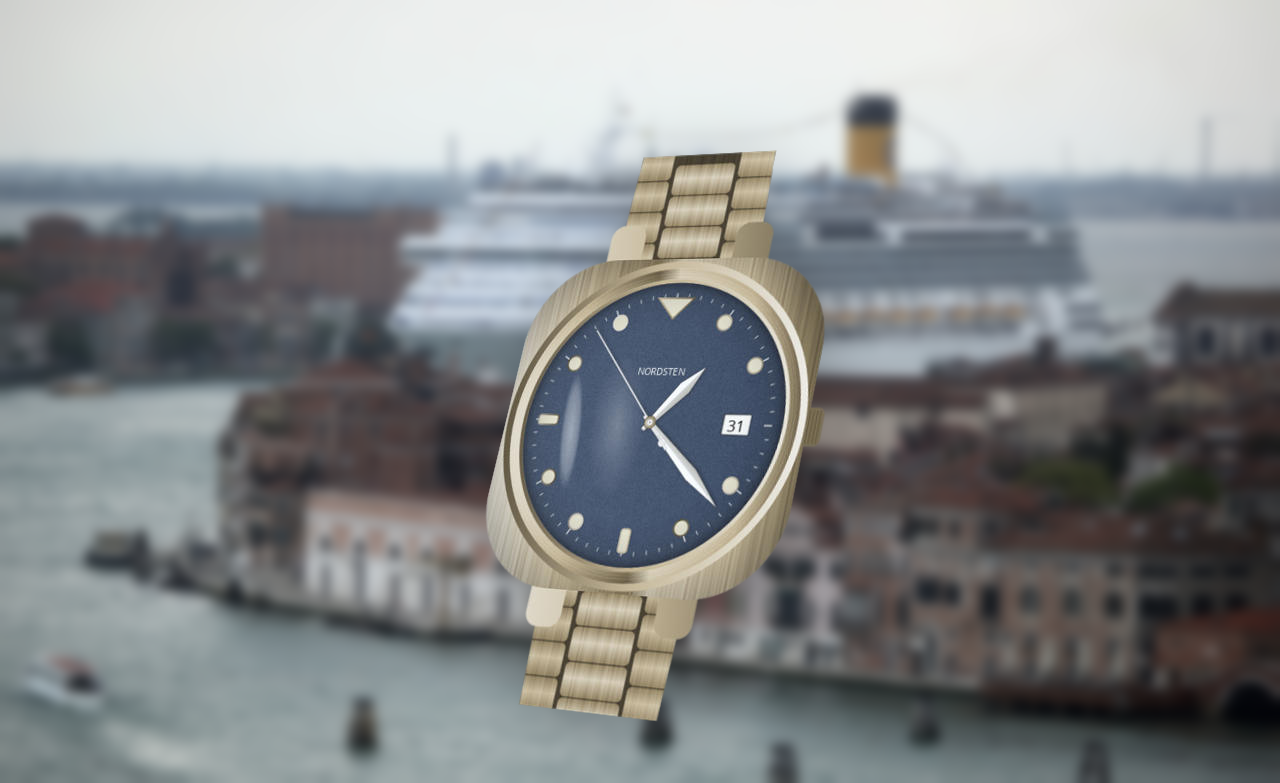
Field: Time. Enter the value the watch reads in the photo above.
1:21:53
